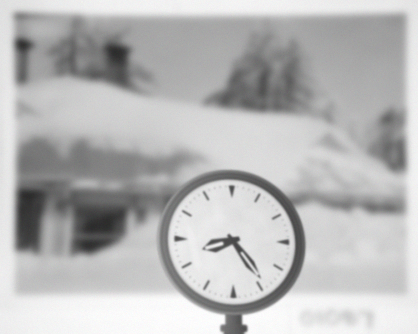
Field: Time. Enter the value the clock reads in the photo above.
8:24
